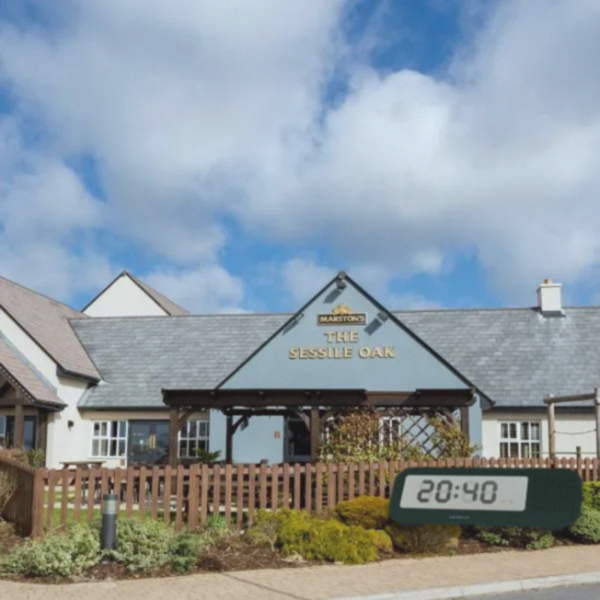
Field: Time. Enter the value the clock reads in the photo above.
20:40
